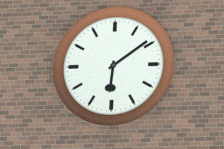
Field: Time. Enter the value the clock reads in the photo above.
6:09
